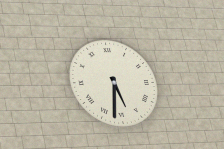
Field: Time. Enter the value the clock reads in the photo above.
5:32
